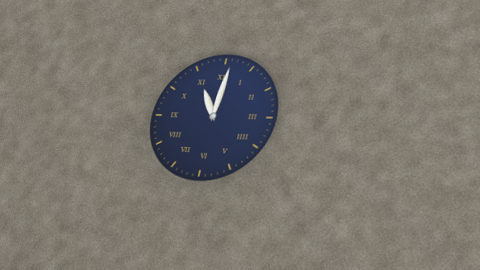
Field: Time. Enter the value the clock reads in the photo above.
11:01
